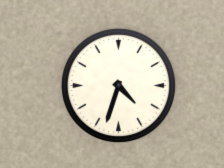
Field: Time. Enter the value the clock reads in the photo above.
4:33
